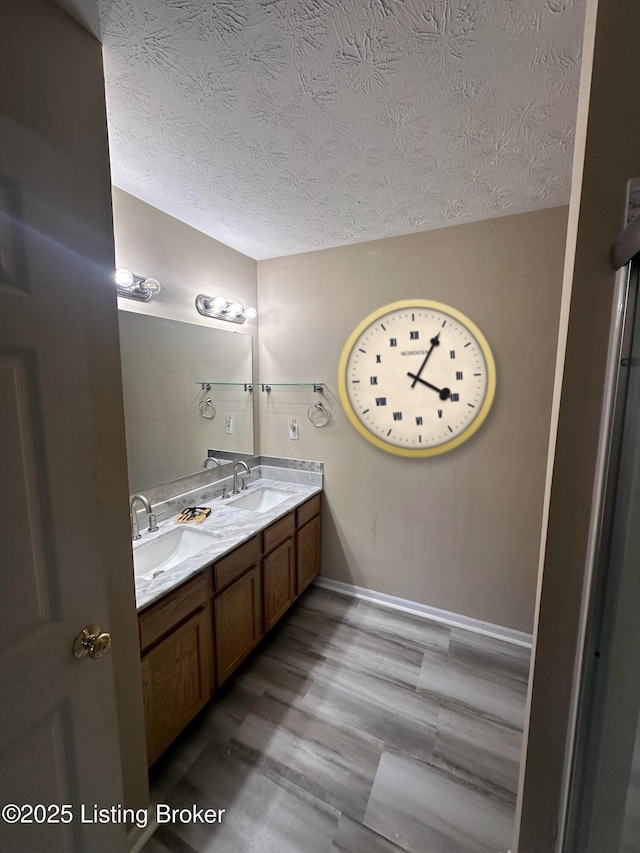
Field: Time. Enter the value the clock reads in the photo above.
4:05
